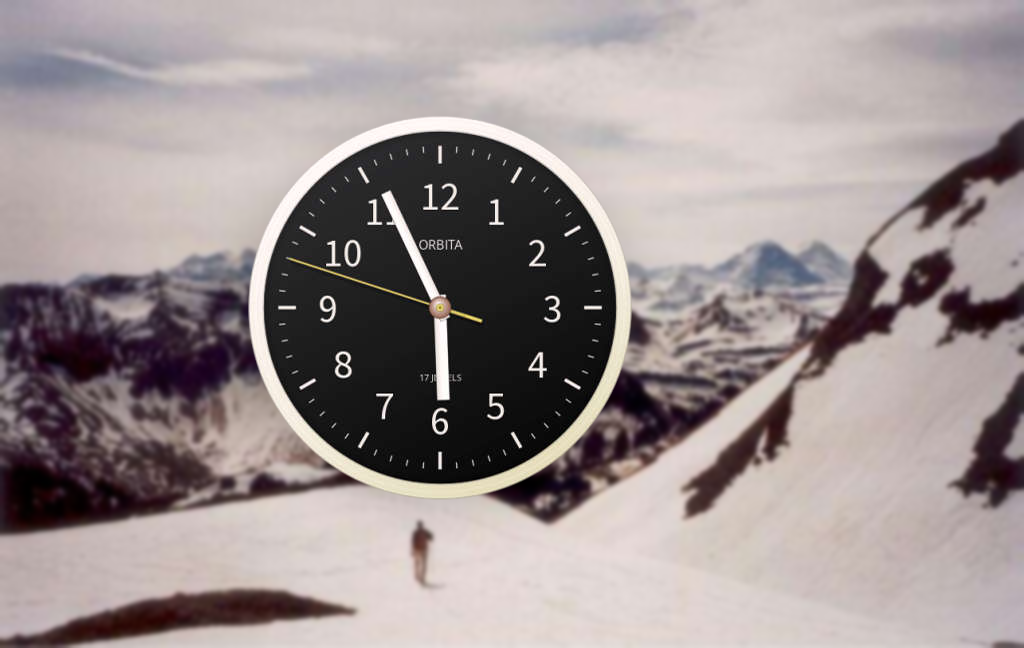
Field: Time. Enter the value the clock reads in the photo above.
5:55:48
